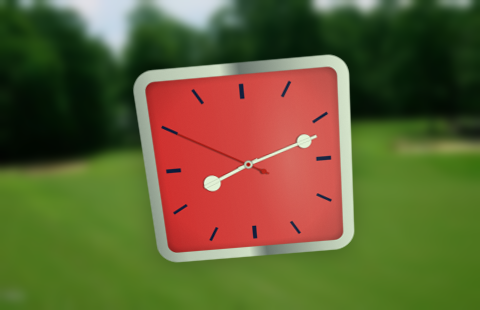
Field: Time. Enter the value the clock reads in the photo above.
8:11:50
